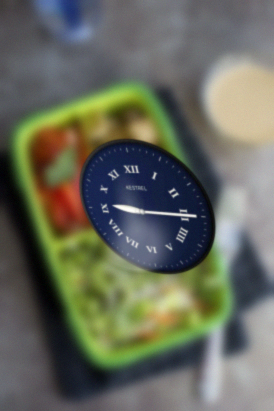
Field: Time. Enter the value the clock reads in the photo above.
9:15
